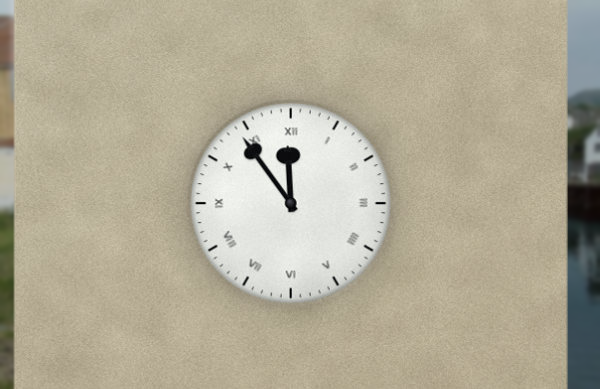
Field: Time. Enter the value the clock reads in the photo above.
11:54
